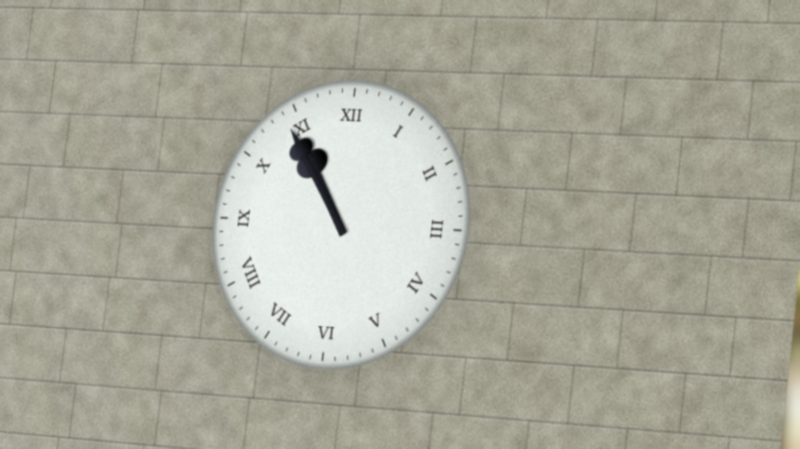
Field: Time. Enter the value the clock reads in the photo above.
10:54
